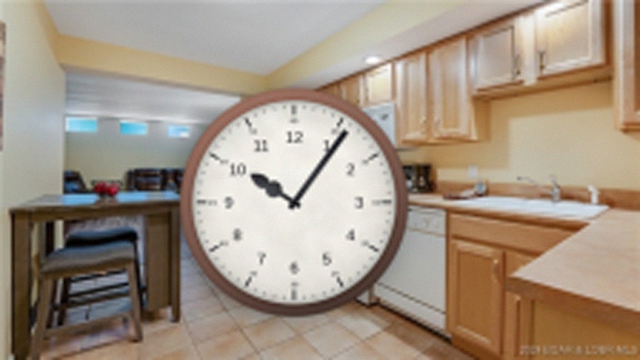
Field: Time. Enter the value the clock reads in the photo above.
10:06
